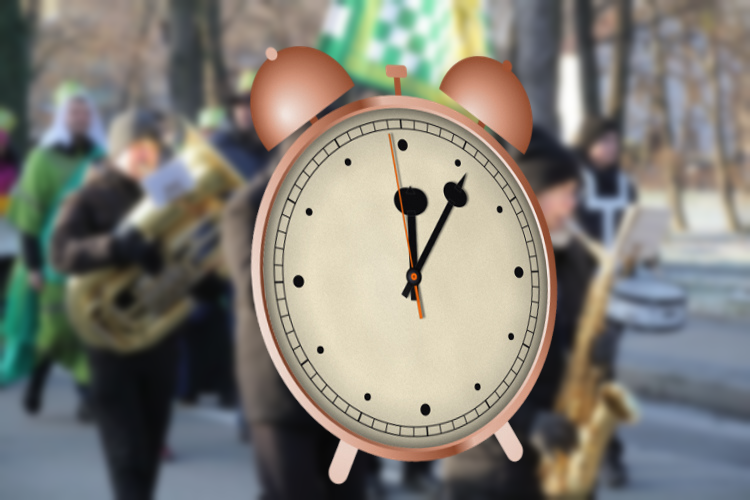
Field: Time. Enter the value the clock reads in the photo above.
12:05:59
